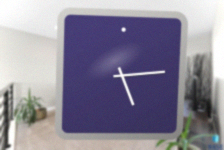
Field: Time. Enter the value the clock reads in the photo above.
5:14
